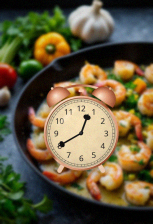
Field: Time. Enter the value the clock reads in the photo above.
12:40
